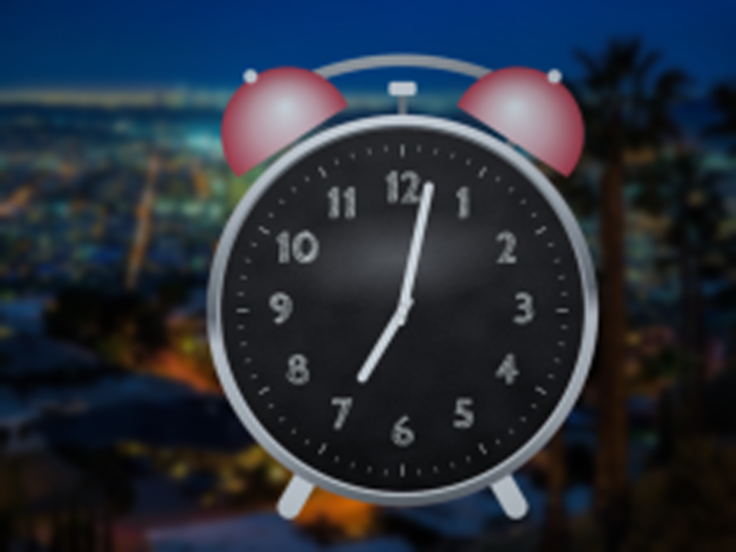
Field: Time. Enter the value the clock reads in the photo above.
7:02
